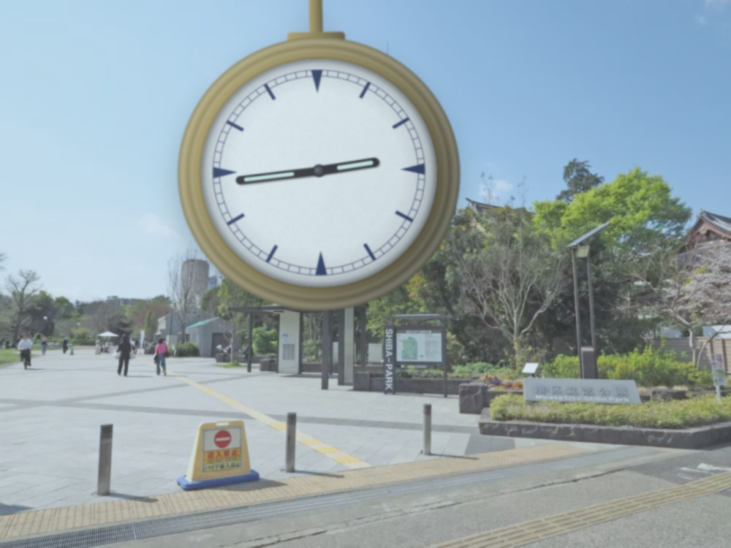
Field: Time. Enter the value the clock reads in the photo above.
2:44
